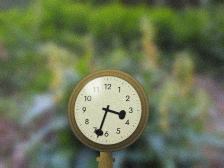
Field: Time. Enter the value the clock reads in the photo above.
3:33
